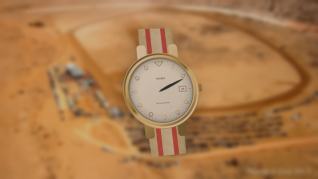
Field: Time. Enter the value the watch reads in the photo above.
2:11
